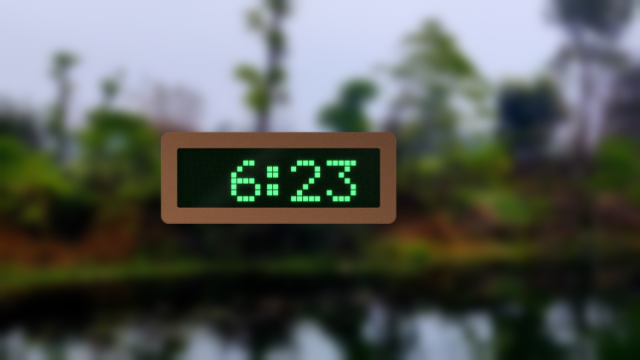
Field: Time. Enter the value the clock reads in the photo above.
6:23
